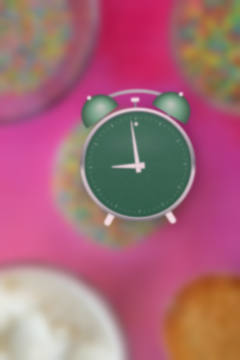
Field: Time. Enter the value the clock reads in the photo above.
8:59
